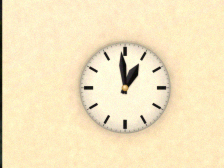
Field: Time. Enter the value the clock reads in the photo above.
12:59
